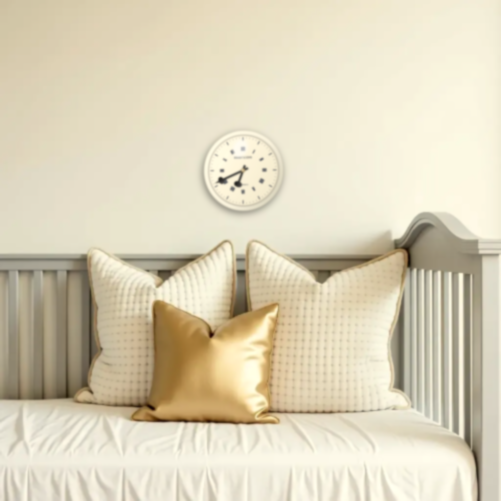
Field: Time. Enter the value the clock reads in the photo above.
6:41
